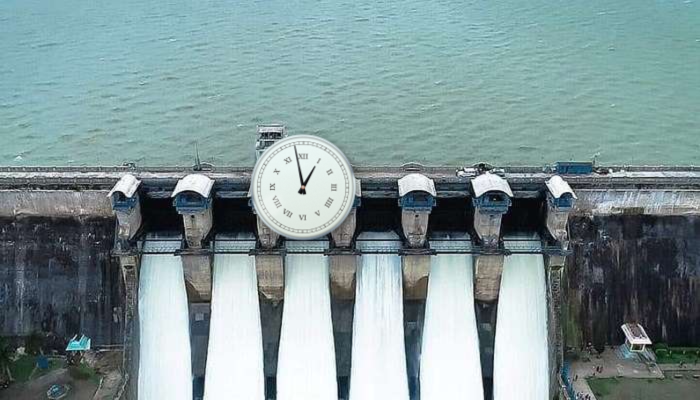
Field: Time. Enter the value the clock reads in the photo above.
12:58
